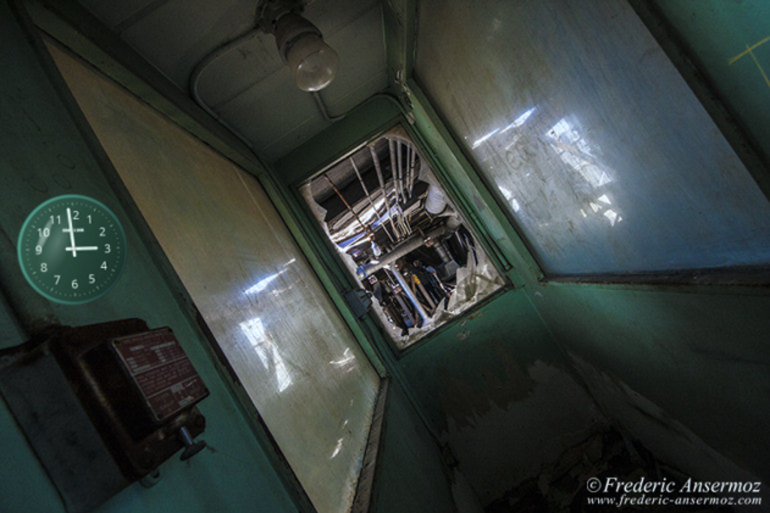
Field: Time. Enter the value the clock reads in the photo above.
2:59
